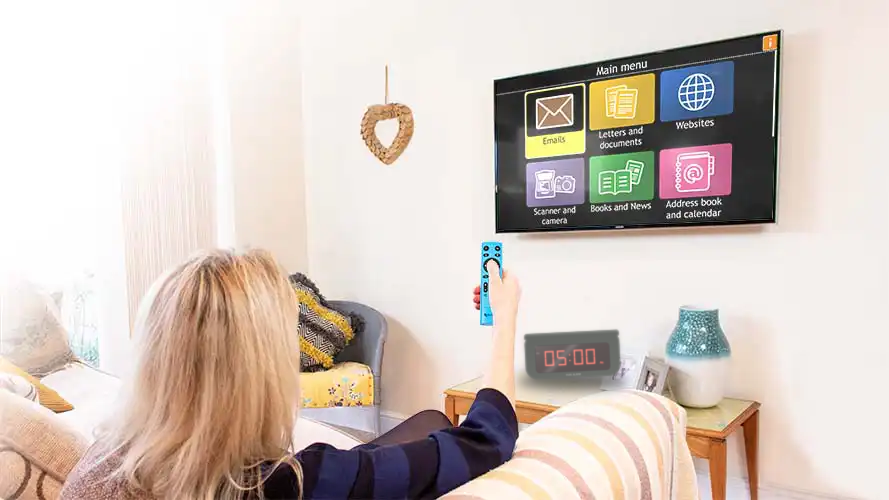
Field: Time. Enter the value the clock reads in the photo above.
5:00
